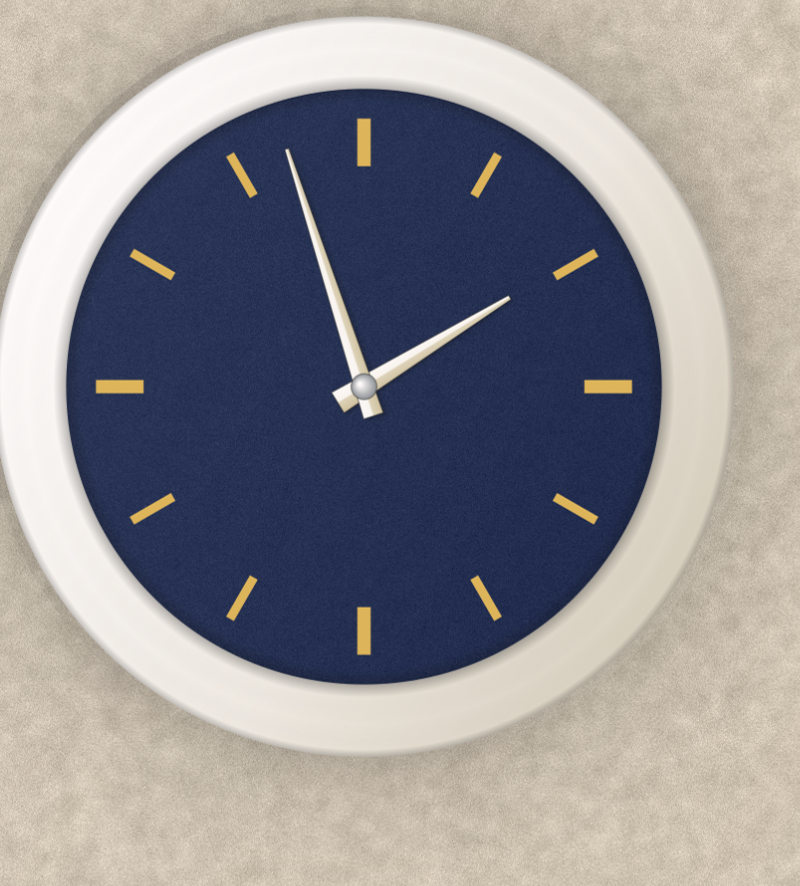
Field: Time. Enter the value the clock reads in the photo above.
1:57
